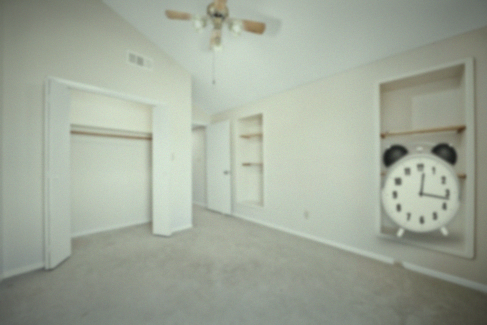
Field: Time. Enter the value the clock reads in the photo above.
12:17
